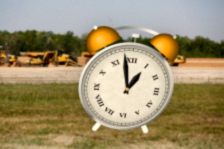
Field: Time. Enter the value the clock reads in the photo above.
12:58
